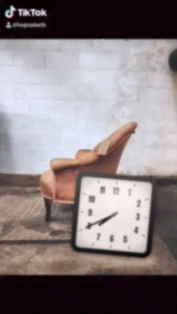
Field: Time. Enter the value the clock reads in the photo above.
7:40
